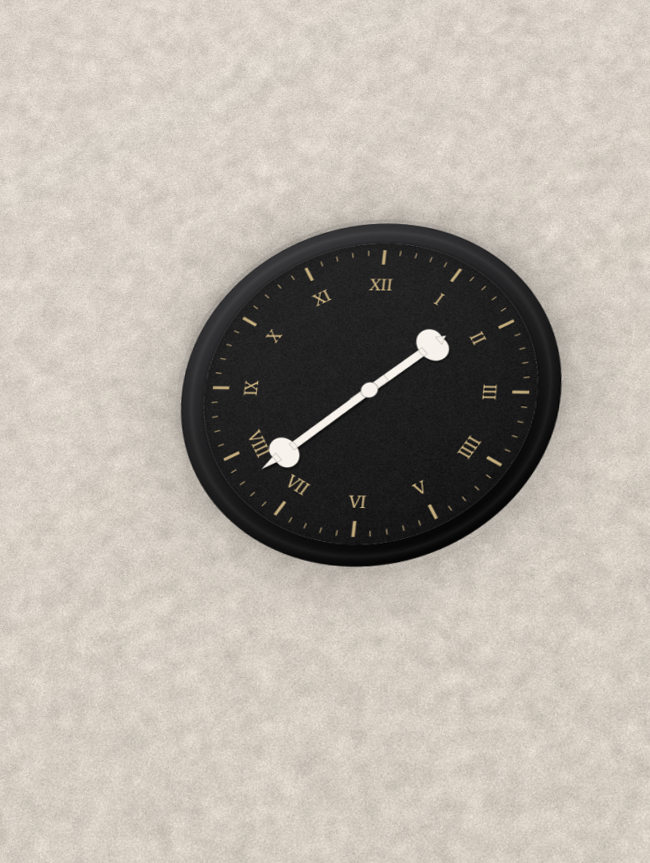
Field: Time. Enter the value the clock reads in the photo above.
1:38
